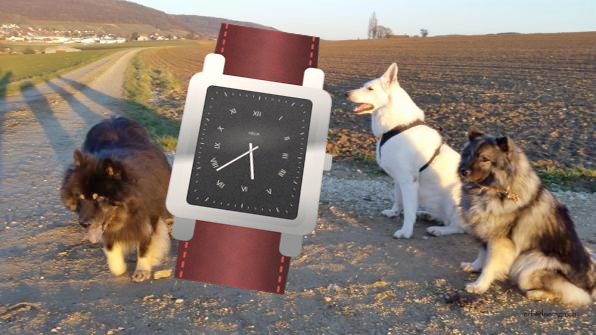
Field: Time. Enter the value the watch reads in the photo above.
5:38
